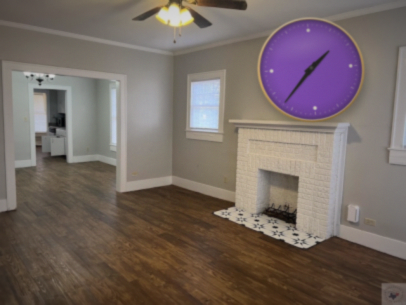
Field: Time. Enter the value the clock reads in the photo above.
1:37
